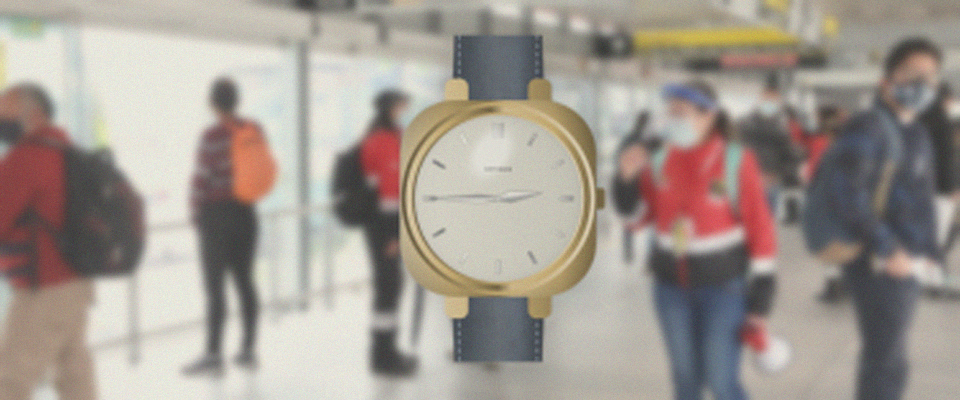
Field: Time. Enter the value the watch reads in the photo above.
2:45
